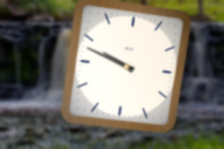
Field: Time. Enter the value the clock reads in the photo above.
9:48
